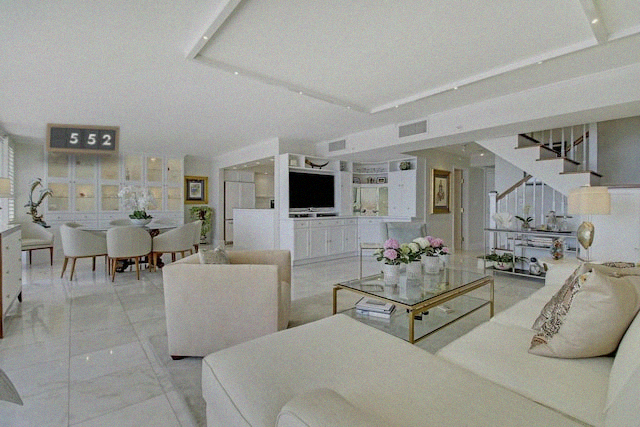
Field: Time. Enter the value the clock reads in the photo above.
5:52
